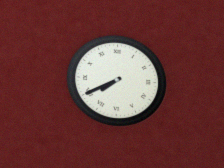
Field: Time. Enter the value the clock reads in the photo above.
7:40
